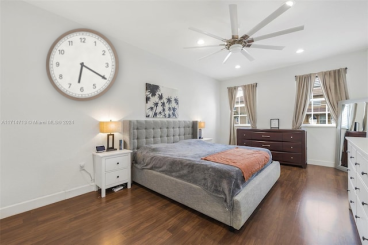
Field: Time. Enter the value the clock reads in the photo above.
6:20
